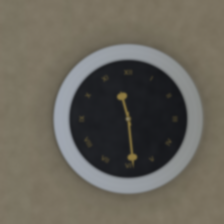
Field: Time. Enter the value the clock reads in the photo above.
11:29
